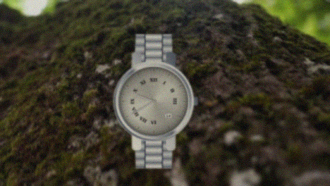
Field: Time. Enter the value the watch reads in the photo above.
9:40
